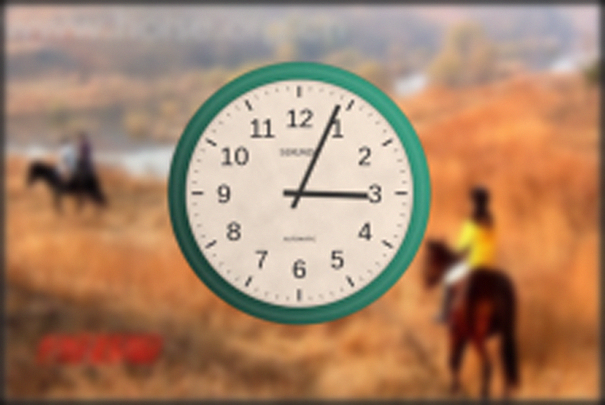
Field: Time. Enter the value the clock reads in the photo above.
3:04
